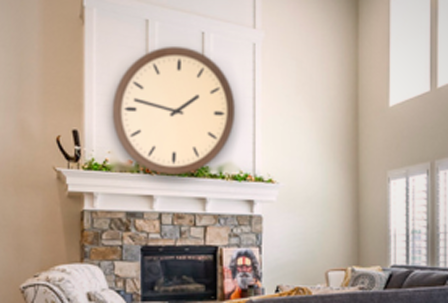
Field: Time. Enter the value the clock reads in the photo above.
1:47
